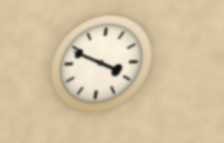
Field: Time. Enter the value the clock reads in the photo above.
3:49
